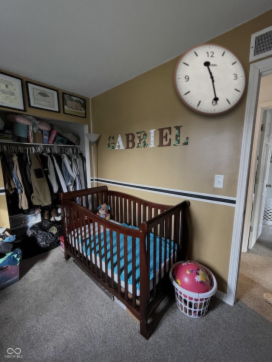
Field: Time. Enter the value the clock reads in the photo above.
11:29
